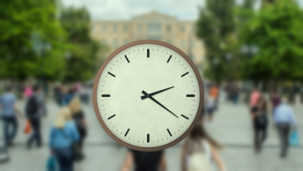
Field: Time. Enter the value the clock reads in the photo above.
2:21
